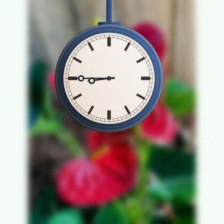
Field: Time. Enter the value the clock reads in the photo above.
8:45
